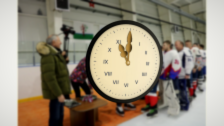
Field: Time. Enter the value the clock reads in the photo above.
11:00
